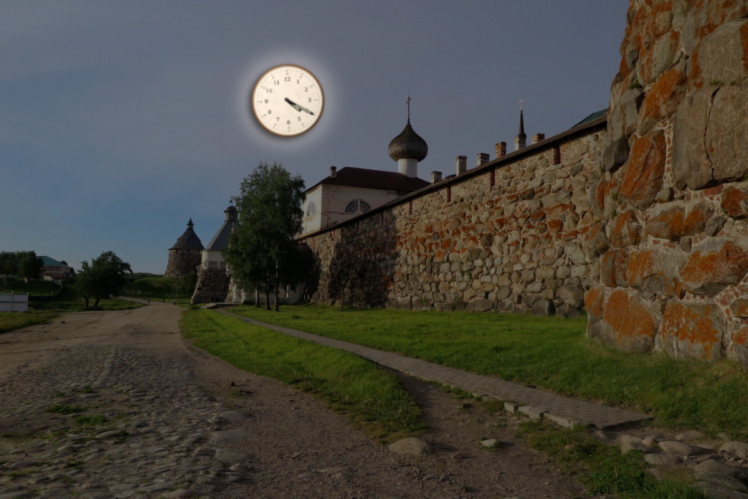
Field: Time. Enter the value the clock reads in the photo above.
4:20
